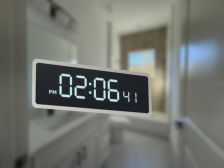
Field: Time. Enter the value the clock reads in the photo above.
2:06:41
